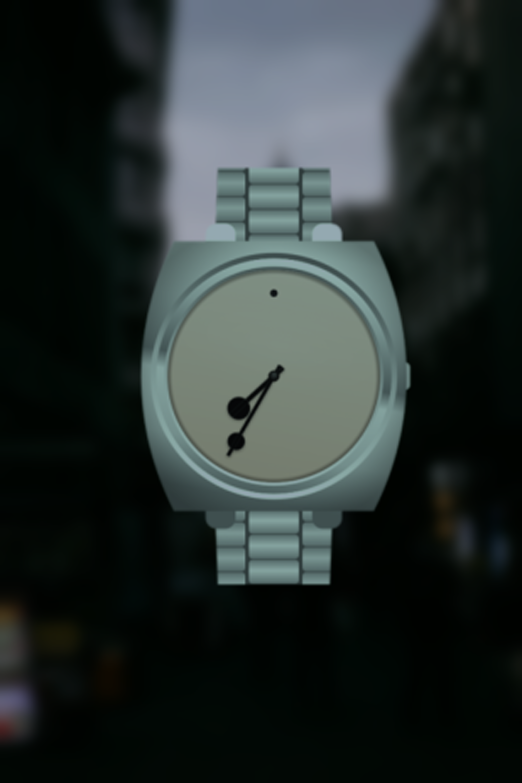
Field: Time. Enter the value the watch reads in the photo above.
7:35
